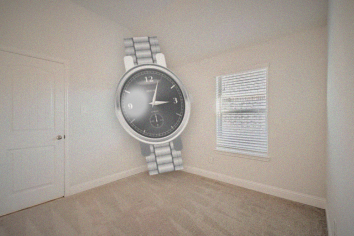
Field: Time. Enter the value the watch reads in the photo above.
3:04
